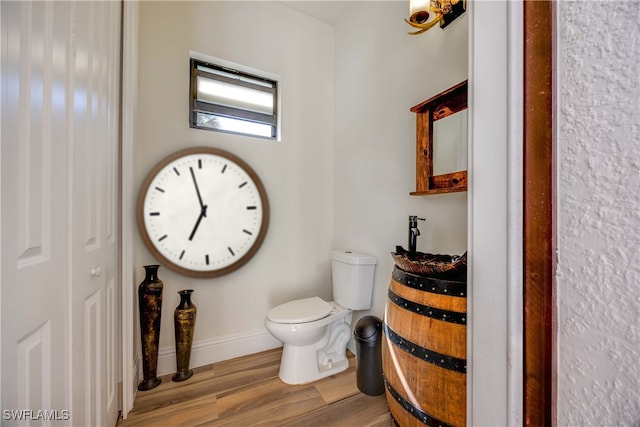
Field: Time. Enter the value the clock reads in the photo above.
6:58
